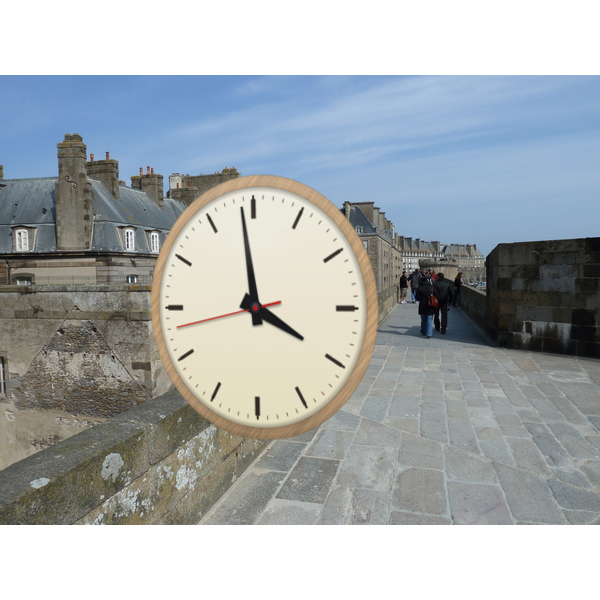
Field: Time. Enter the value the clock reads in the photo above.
3:58:43
